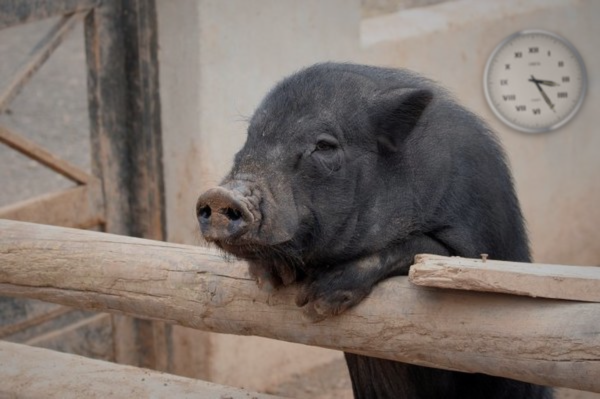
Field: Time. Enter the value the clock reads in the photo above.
3:25
